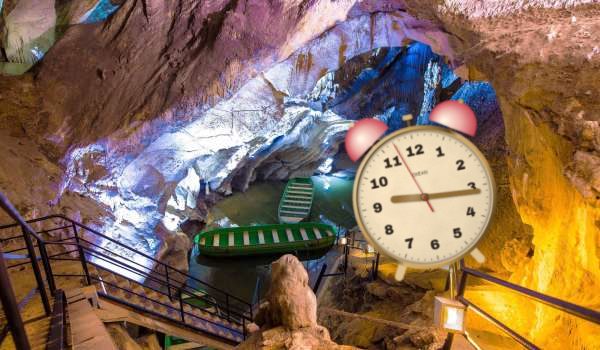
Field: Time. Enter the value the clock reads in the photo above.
9:15:57
